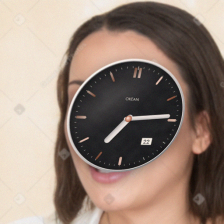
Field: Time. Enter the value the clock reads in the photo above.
7:14
